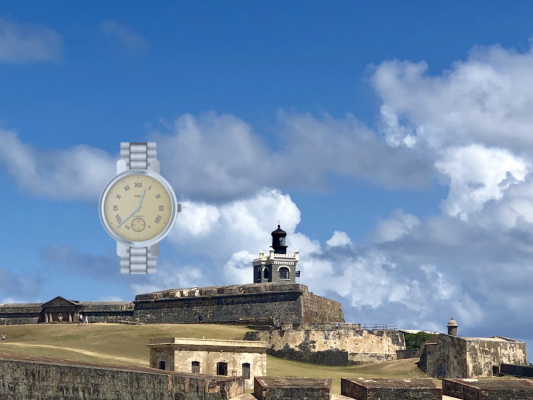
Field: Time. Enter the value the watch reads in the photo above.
12:38
